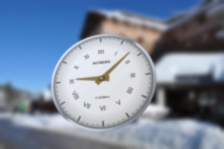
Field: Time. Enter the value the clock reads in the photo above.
9:08
